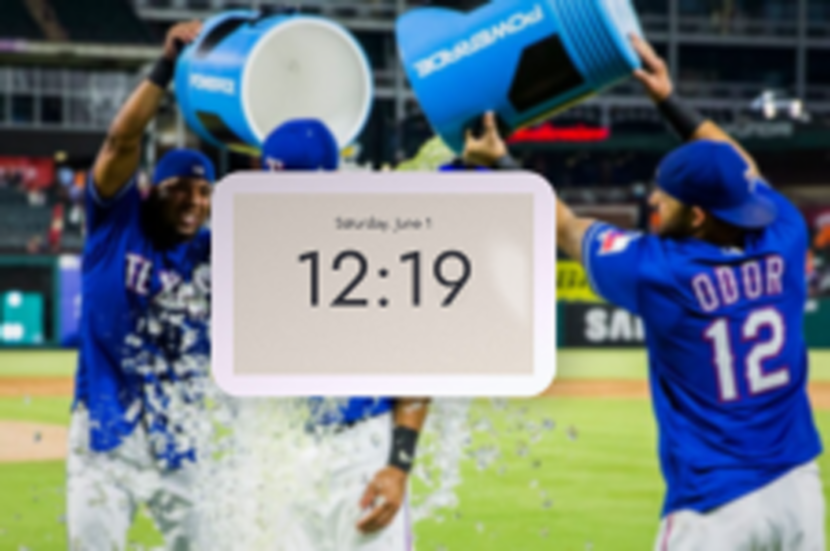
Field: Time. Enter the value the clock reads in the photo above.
12:19
